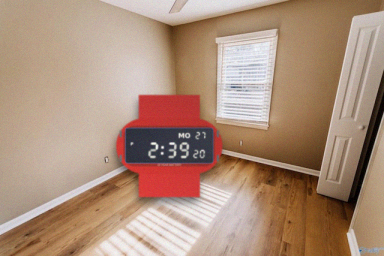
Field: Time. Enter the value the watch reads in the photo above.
2:39:20
